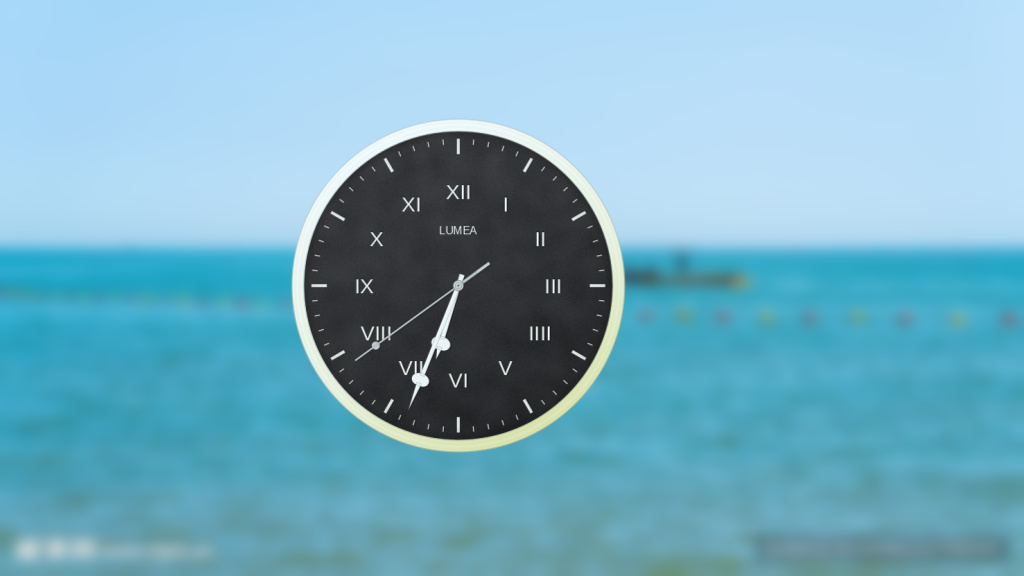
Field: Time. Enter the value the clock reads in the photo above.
6:33:39
